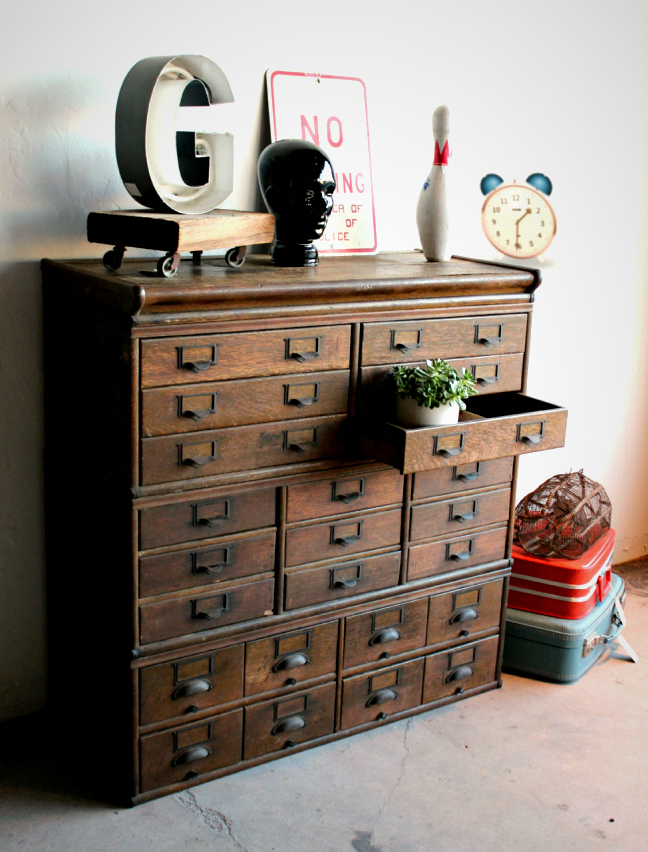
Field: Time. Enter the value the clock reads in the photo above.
1:31
